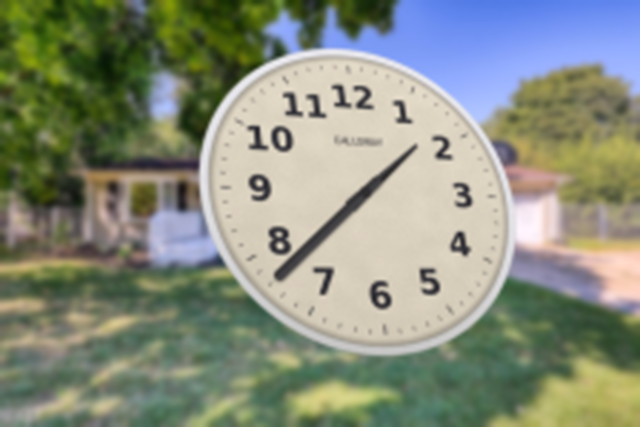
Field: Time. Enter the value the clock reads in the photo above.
1:38
